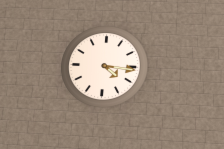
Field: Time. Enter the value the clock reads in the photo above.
4:16
